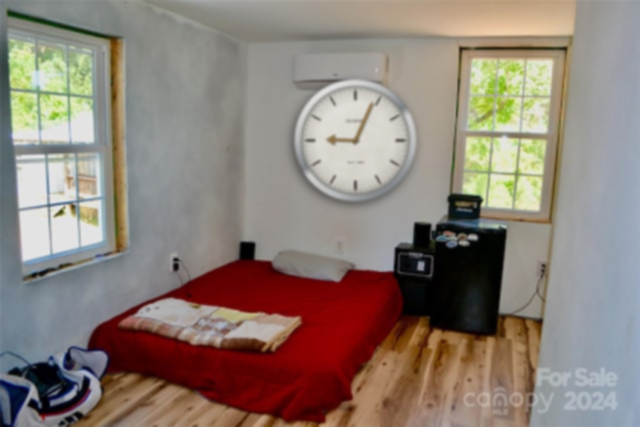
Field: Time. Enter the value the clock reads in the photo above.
9:04
